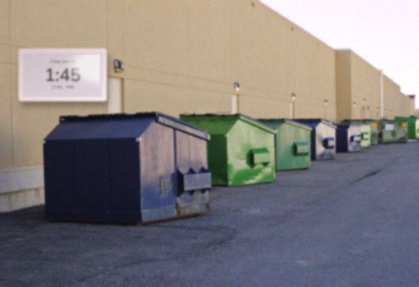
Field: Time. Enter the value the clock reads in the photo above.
1:45
